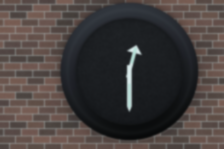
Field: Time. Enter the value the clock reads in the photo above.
12:30
